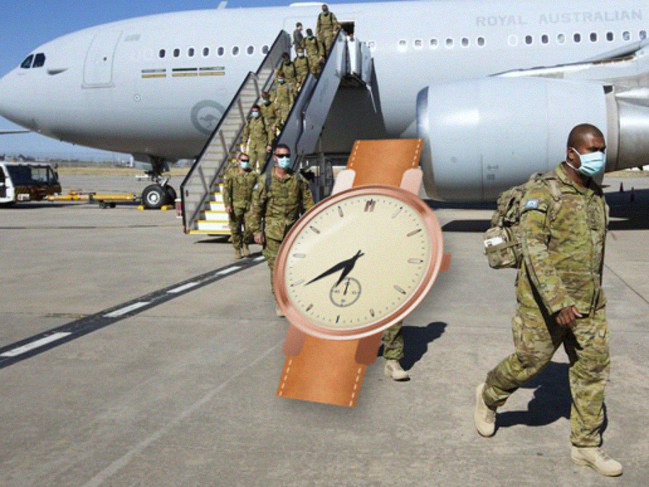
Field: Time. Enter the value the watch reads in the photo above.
6:39
